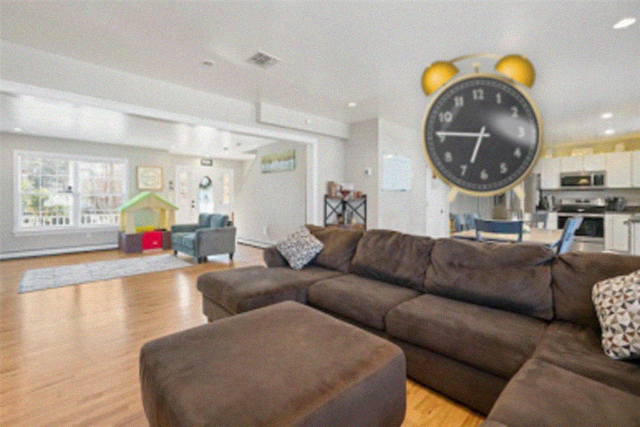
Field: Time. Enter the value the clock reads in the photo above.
6:46
